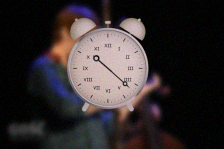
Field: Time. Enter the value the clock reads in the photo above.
10:22
